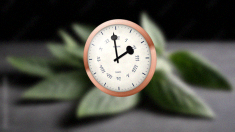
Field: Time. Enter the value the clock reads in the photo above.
1:59
